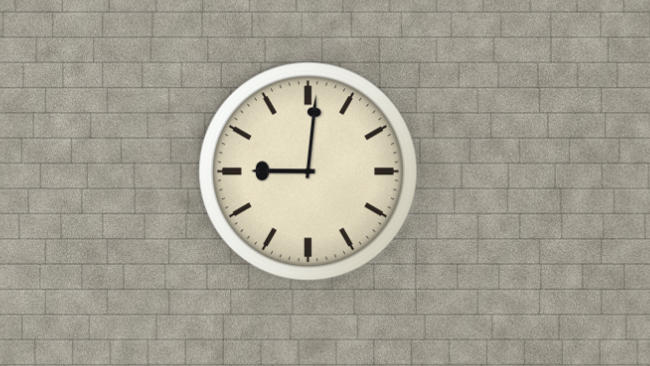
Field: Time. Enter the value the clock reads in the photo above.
9:01
